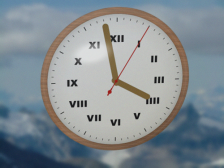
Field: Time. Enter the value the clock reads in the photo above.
3:58:05
